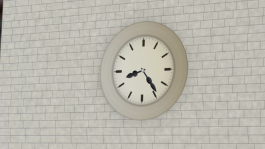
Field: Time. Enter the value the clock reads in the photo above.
8:24
